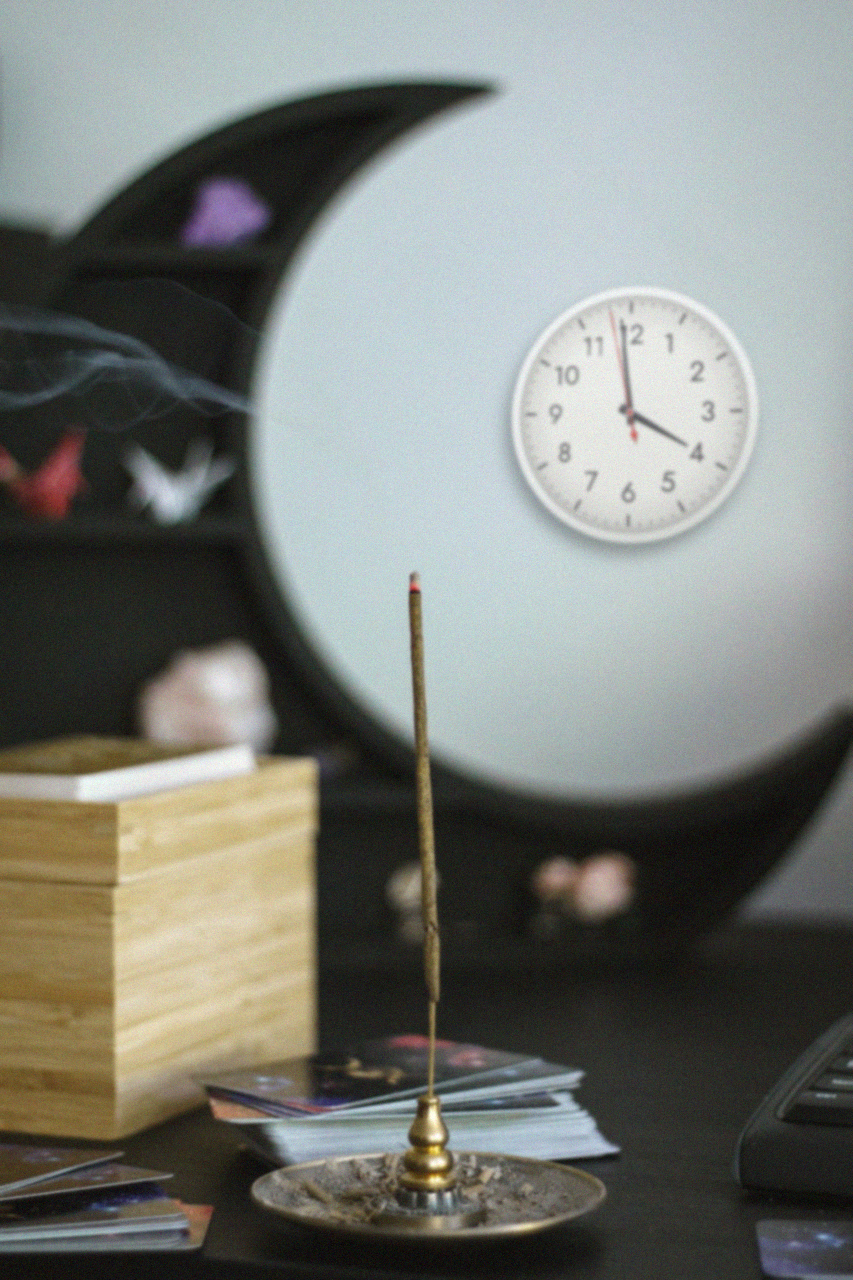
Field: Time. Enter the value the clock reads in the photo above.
3:58:58
